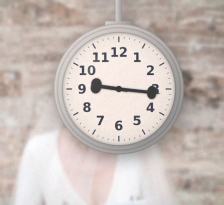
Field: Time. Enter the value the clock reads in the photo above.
9:16
